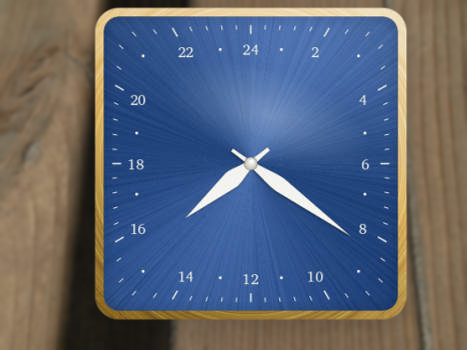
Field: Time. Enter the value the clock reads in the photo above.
15:21
